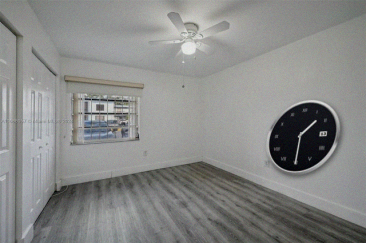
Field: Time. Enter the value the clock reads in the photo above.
1:30
